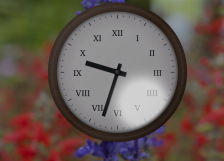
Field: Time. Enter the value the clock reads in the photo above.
9:33
